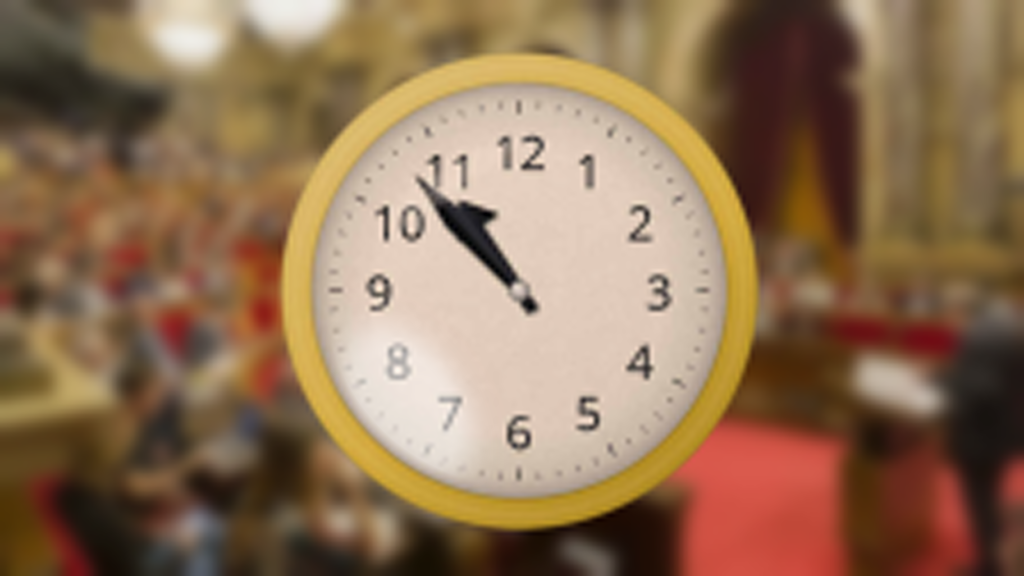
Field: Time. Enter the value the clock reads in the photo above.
10:53
